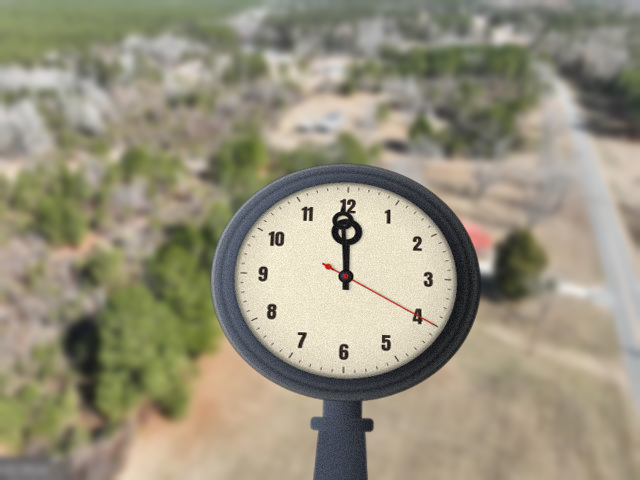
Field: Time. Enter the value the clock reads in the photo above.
11:59:20
